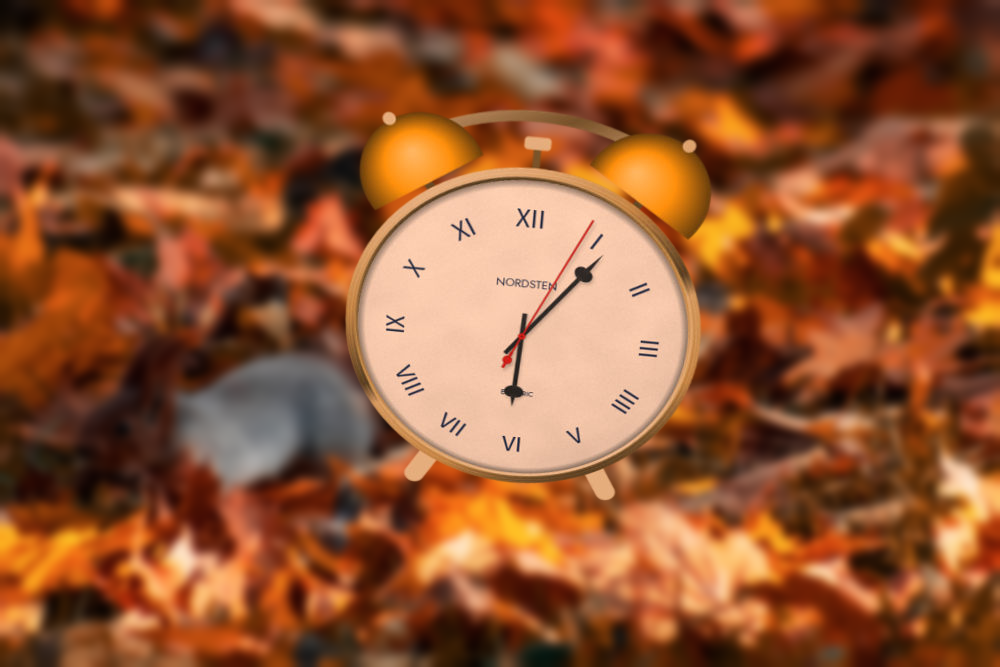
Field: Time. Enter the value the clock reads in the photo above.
6:06:04
